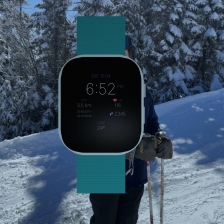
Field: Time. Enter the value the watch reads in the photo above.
6:52
